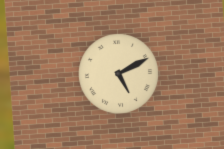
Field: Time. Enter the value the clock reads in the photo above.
5:11
